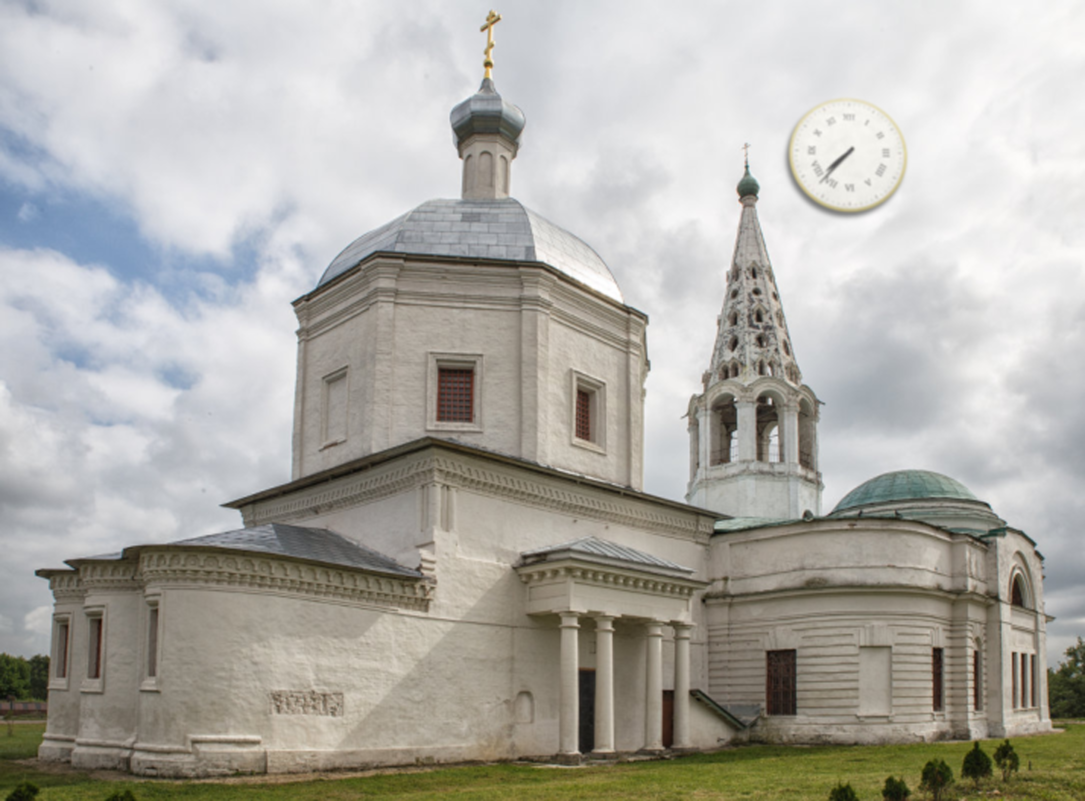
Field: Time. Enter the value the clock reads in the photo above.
7:37
